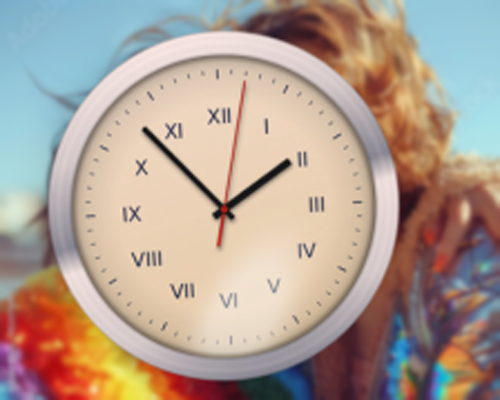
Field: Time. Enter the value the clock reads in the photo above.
1:53:02
